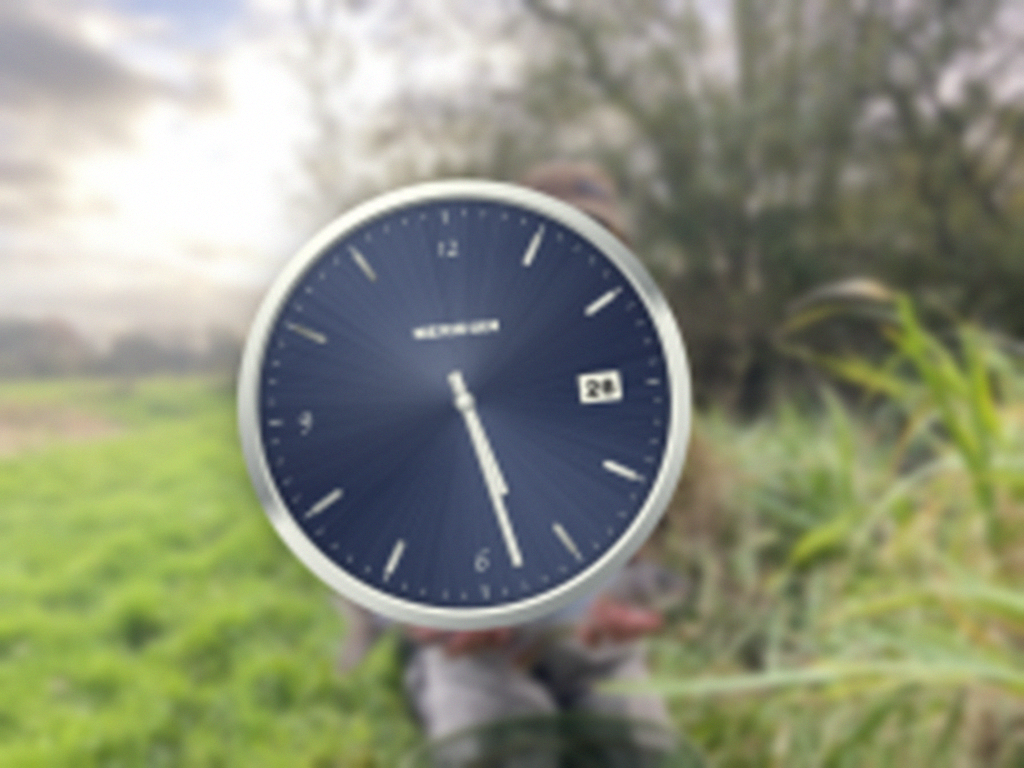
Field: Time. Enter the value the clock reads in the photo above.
5:28
